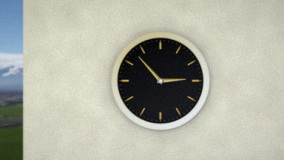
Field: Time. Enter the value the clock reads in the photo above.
2:53
